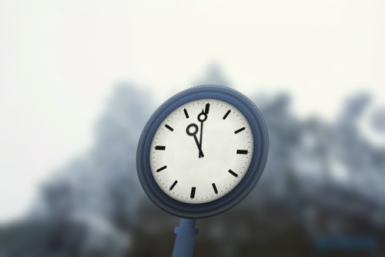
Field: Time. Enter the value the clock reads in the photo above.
10:59
